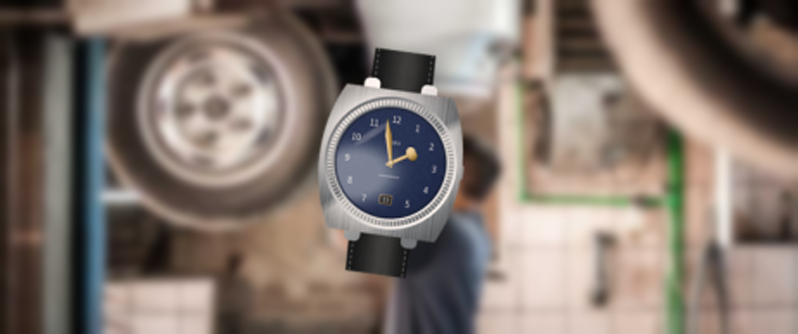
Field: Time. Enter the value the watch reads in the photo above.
1:58
